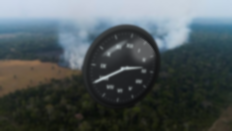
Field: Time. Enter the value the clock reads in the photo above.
2:40
